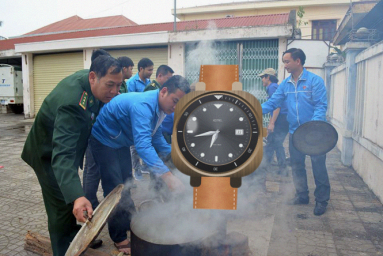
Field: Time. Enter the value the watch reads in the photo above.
6:43
